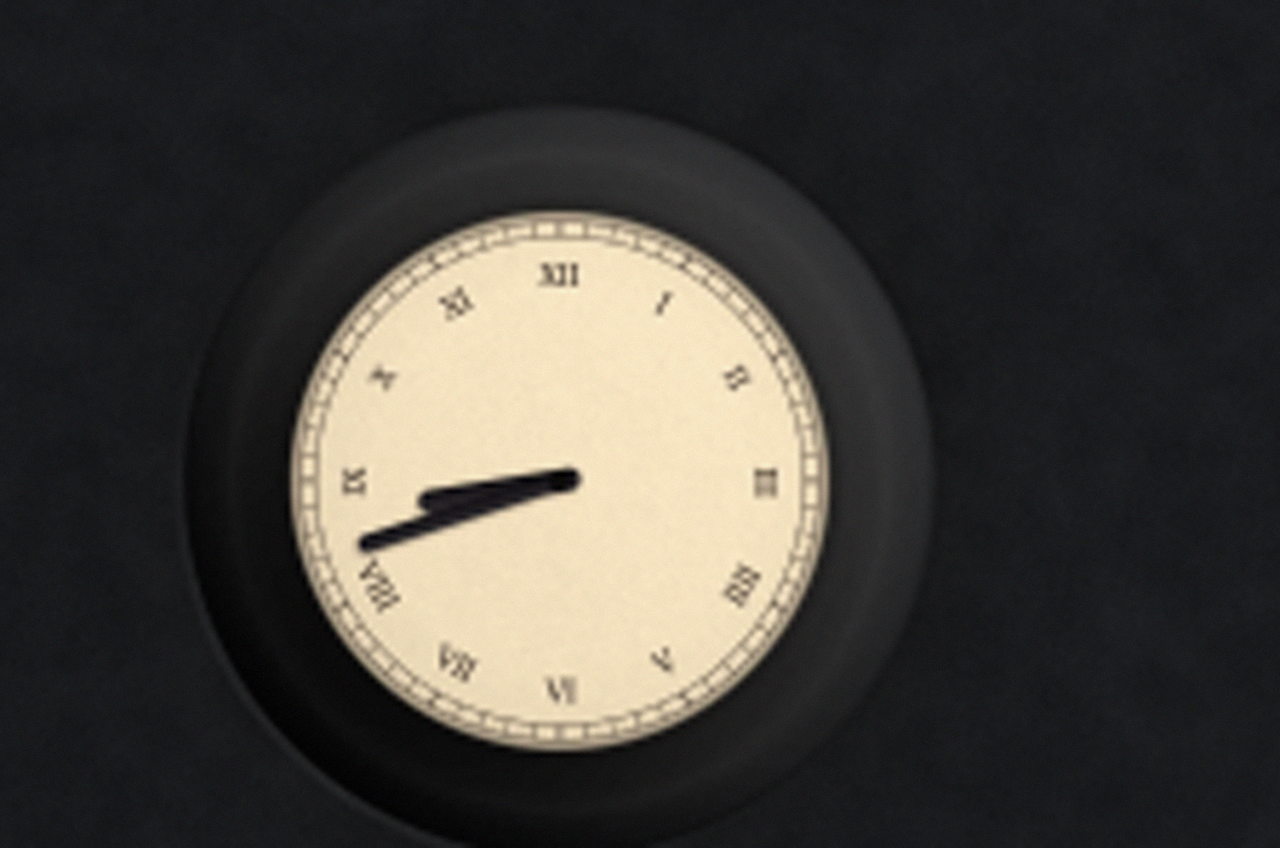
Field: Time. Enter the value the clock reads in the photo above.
8:42
